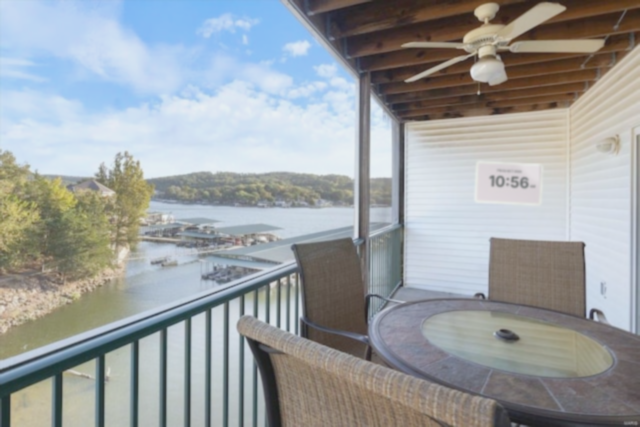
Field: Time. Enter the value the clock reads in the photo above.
10:56
